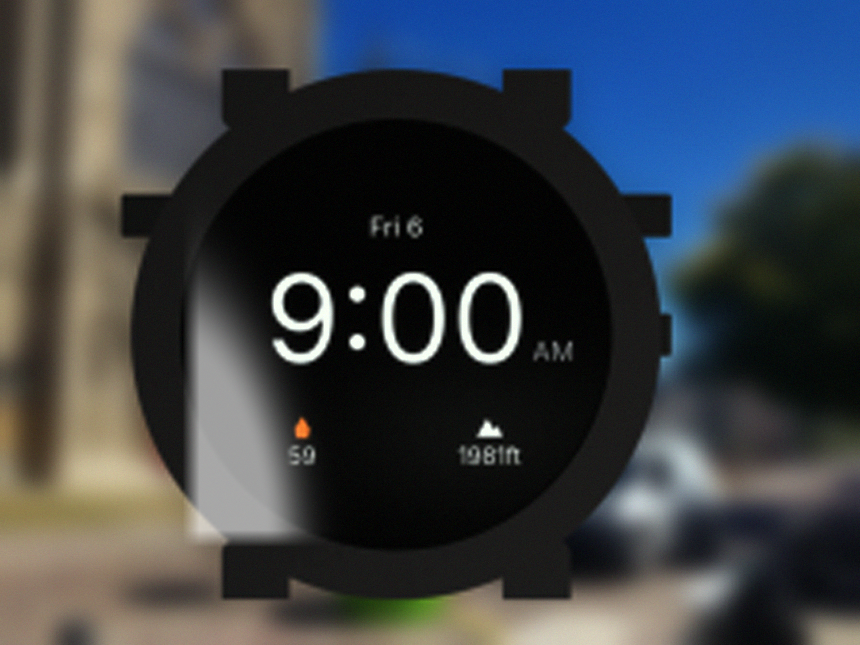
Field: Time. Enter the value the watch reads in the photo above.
9:00
